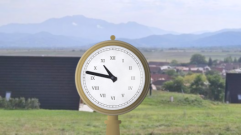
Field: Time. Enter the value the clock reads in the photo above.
10:47
